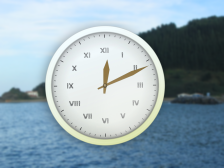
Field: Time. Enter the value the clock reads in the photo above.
12:11
